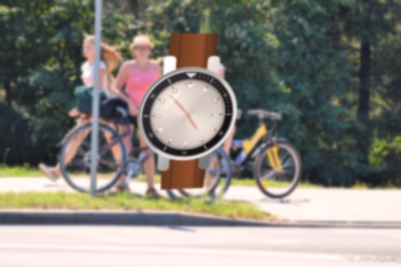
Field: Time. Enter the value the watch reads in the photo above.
4:53
